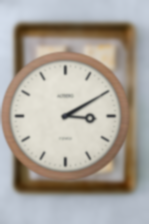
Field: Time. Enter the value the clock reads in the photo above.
3:10
